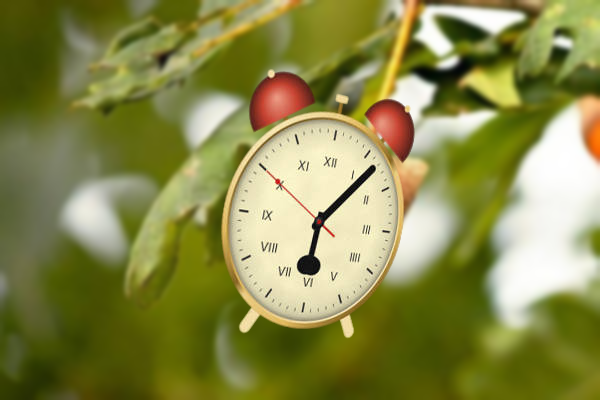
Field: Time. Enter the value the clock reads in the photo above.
6:06:50
